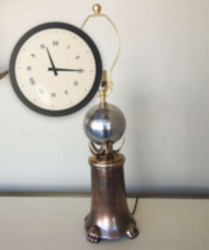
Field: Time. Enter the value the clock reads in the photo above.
11:15
